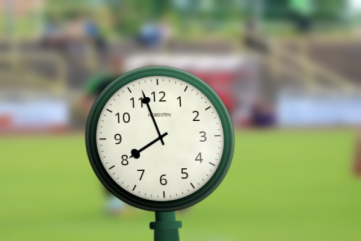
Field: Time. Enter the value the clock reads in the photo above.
7:57
